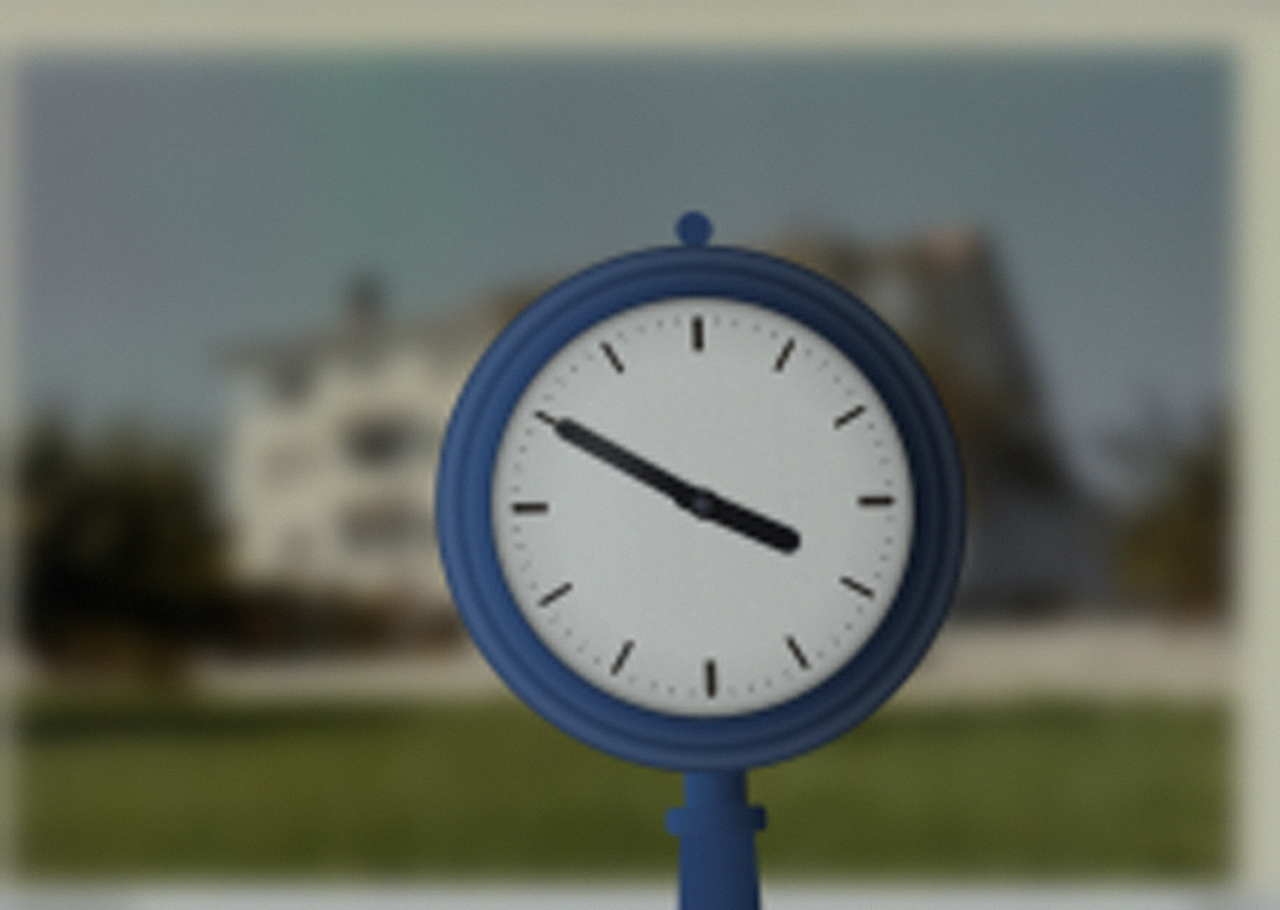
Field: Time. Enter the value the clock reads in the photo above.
3:50
